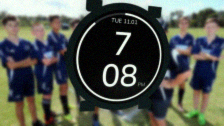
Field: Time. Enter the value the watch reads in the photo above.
7:08
